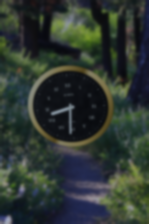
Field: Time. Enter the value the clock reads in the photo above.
8:31
